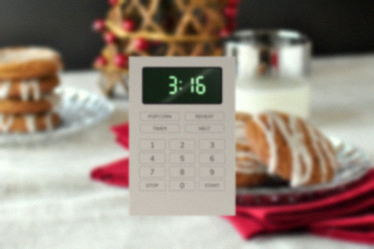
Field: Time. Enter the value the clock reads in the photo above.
3:16
